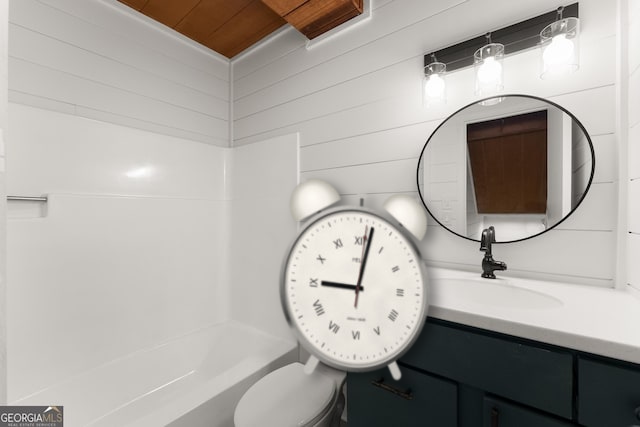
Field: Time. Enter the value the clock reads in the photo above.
9:02:01
